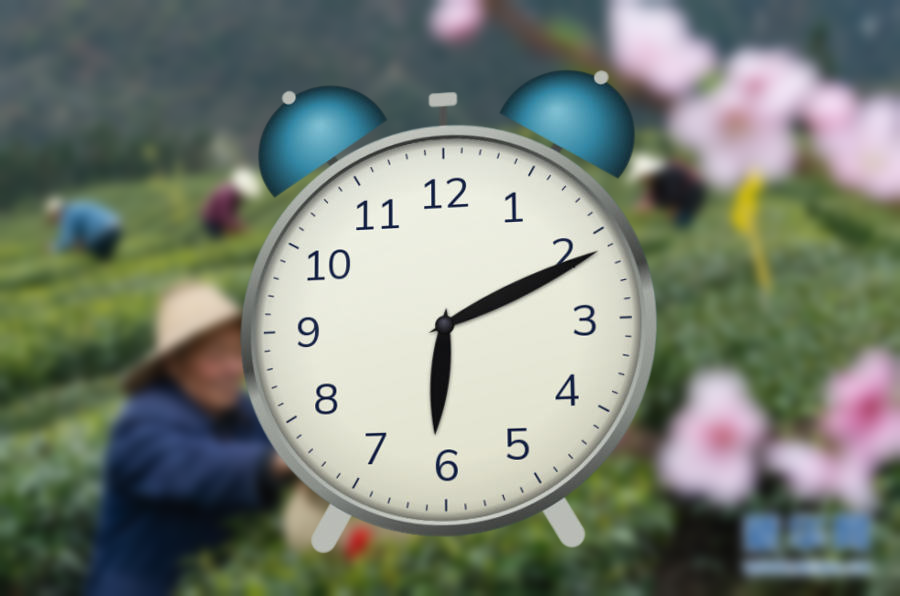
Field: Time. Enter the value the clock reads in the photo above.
6:11
